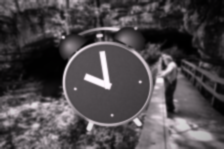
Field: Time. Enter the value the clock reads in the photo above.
10:00
